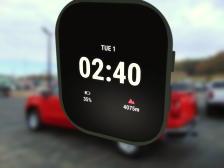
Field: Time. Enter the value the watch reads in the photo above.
2:40
